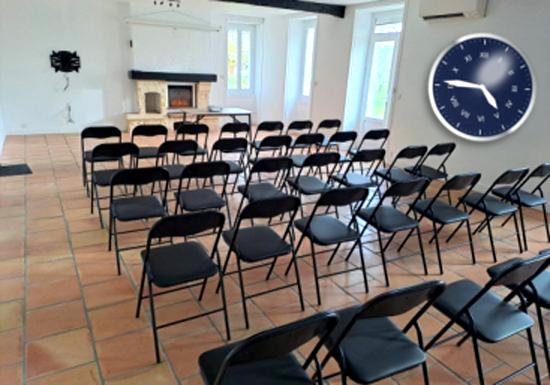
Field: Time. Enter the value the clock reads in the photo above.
4:46
